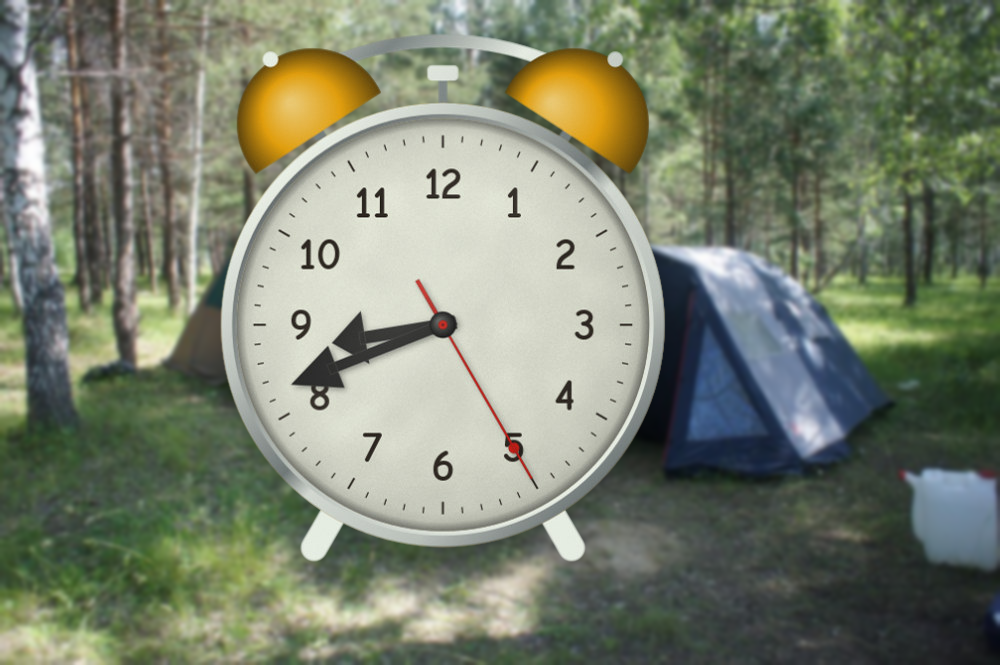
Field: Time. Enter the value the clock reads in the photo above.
8:41:25
